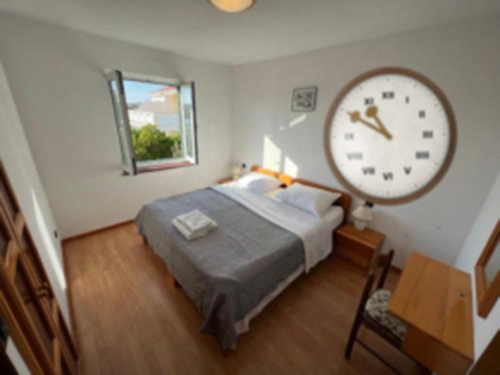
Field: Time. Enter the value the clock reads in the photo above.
10:50
